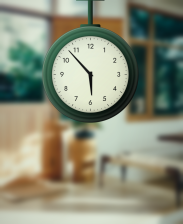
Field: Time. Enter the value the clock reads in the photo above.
5:53
